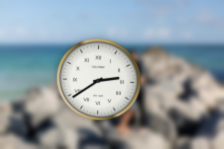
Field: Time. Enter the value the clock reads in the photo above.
2:39
